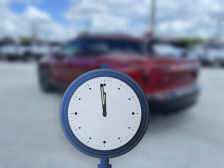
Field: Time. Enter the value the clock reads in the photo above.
11:59
